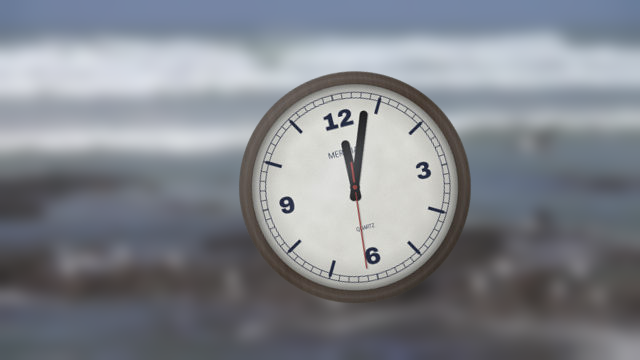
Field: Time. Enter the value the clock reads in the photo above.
12:03:31
